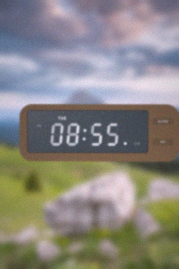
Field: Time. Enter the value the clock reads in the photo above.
8:55
